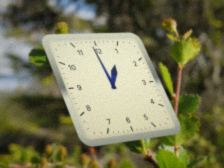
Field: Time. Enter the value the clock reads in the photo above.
12:59
